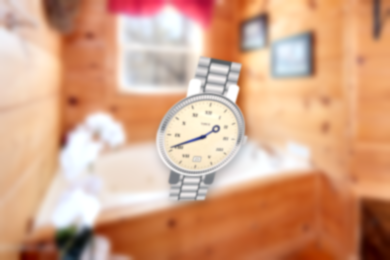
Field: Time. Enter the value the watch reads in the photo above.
1:41
